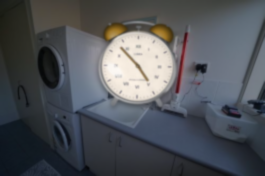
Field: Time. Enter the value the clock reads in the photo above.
4:53
